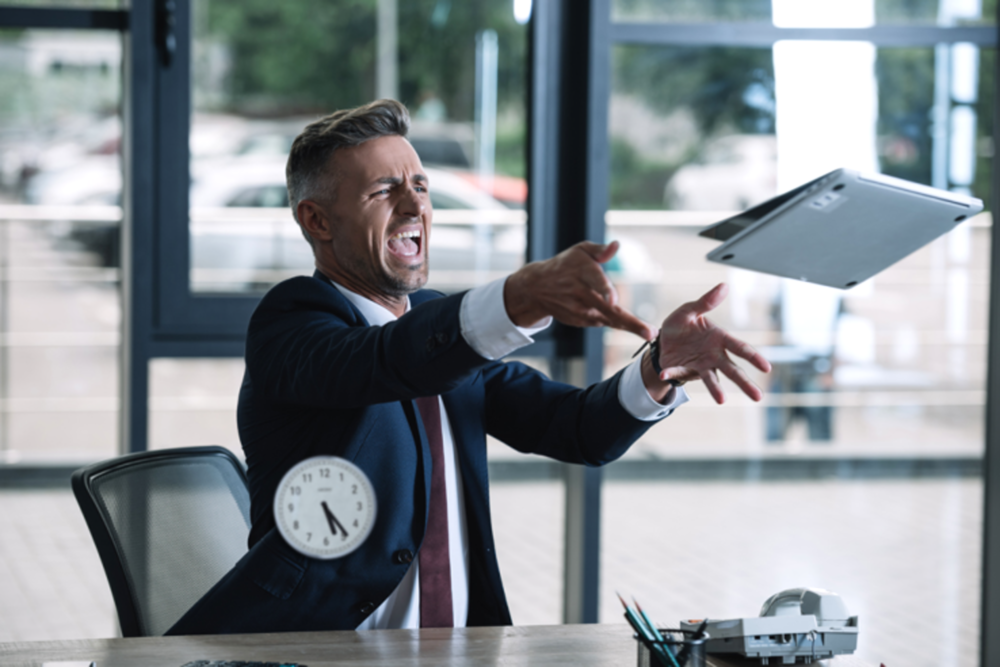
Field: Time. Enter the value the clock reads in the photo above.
5:24
